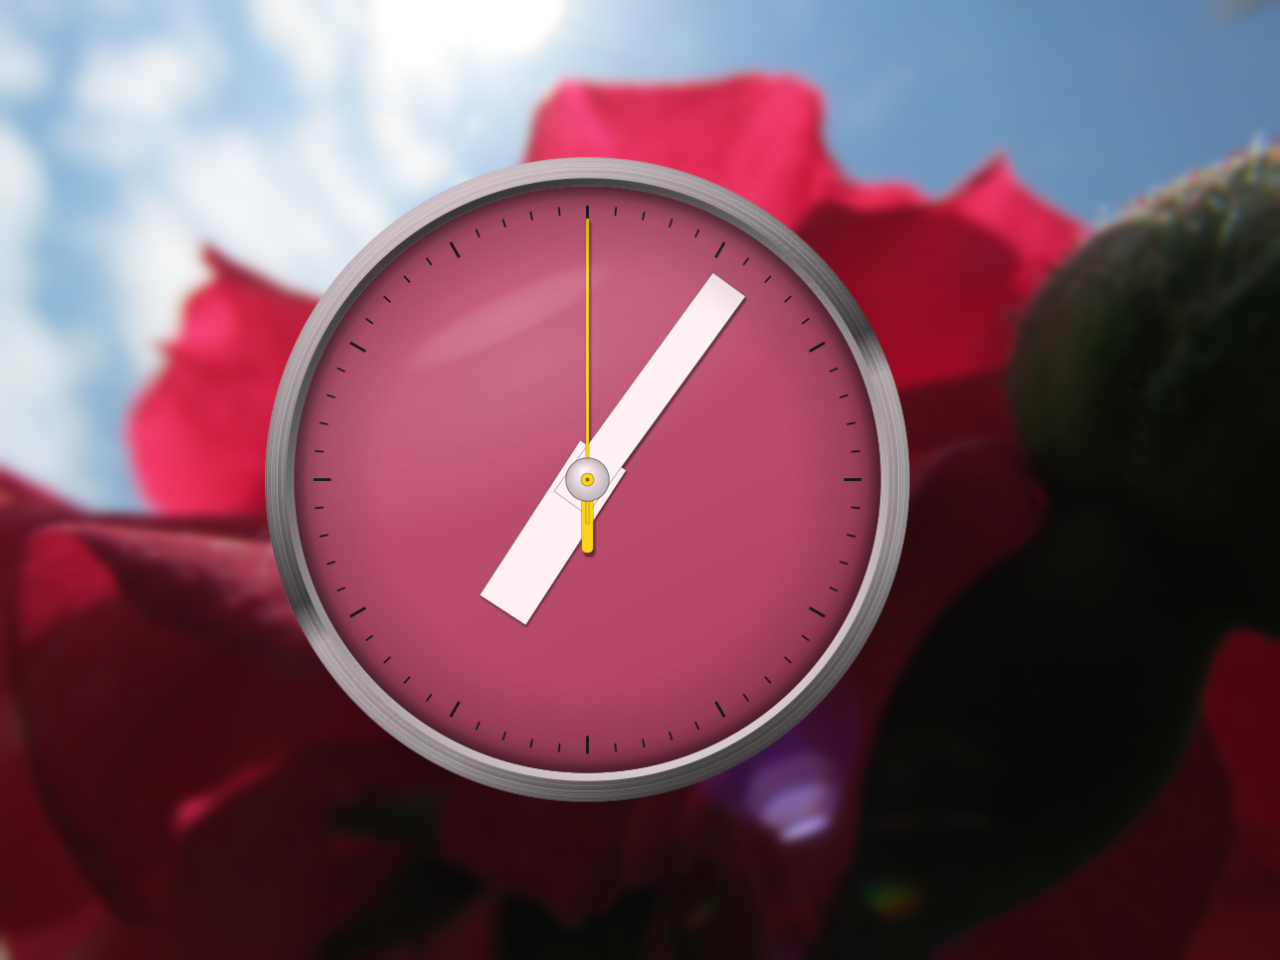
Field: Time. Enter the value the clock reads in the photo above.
7:06:00
